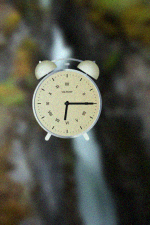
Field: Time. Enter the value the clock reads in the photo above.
6:15
